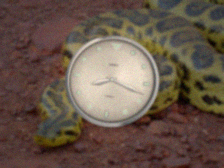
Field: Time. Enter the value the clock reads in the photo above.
8:18
